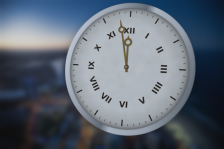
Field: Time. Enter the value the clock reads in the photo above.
11:58
